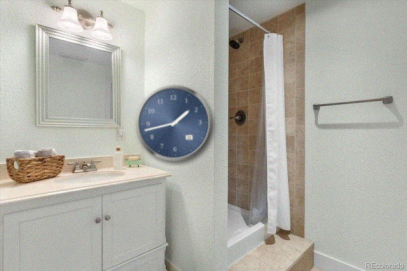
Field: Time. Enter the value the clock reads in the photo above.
1:43
